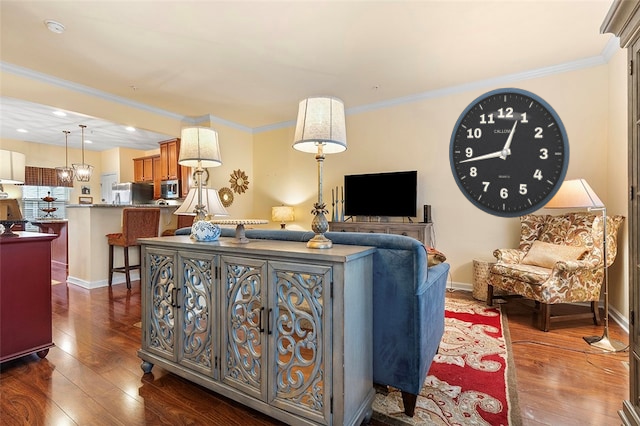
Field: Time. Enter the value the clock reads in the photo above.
12:43
